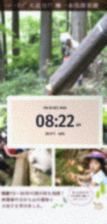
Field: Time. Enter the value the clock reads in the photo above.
8:22
